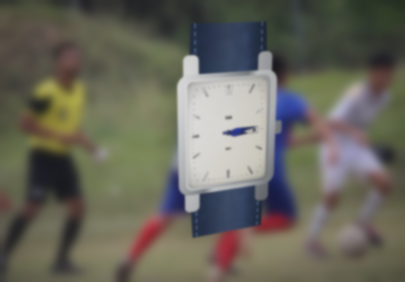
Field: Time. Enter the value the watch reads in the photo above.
3:14
